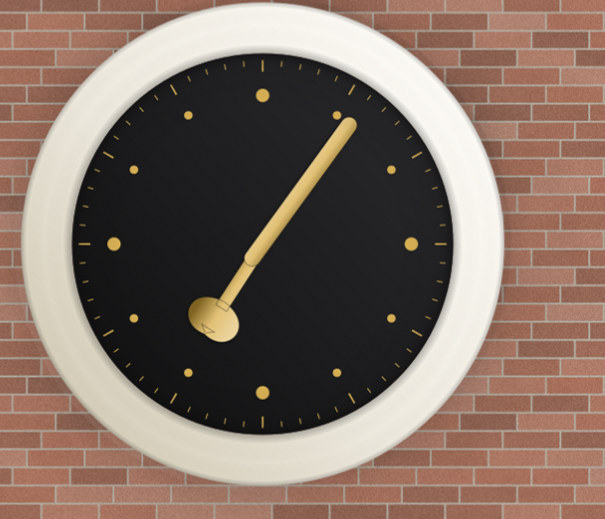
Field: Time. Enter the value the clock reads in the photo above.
7:06
